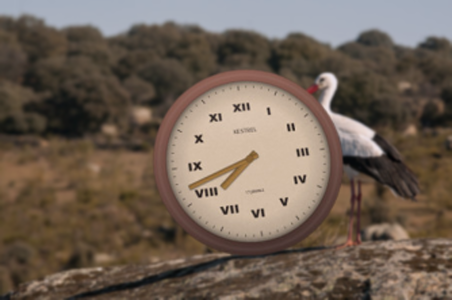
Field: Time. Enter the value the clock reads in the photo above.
7:42
